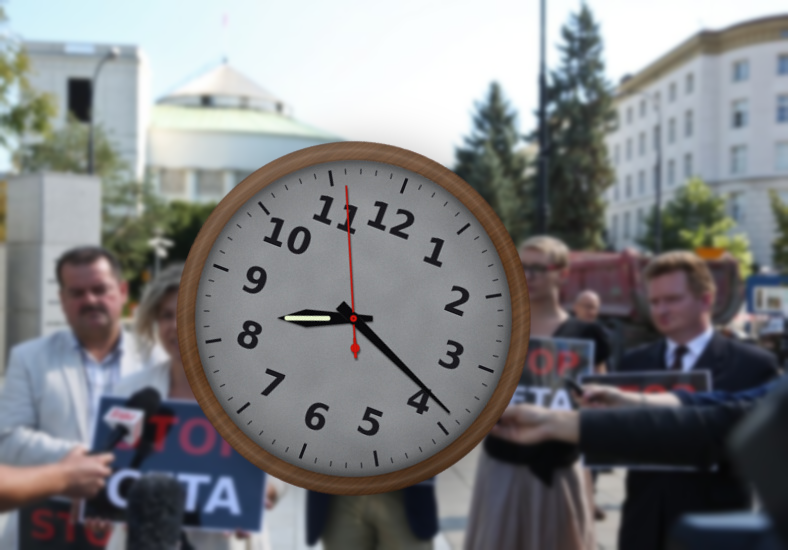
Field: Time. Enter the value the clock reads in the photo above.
8:18:56
